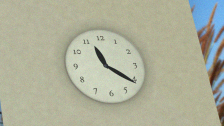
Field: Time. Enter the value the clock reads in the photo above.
11:21
